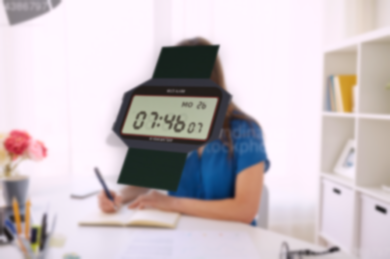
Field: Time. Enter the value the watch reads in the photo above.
7:46
